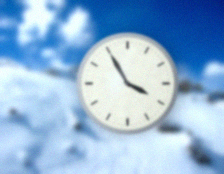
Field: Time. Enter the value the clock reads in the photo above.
3:55
